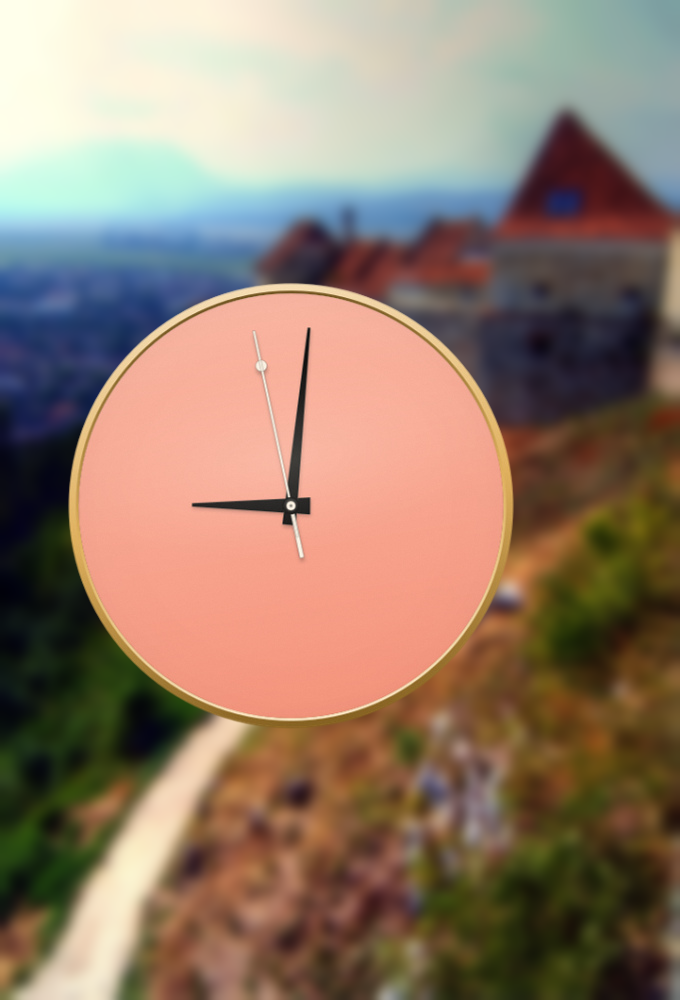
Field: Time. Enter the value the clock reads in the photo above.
9:00:58
